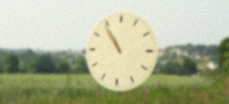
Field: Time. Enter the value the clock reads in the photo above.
10:54
